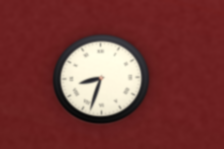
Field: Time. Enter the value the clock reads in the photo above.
8:33
